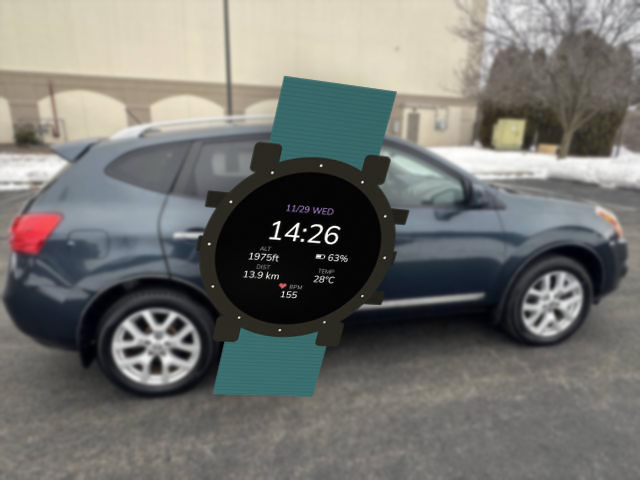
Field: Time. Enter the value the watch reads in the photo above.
14:26
